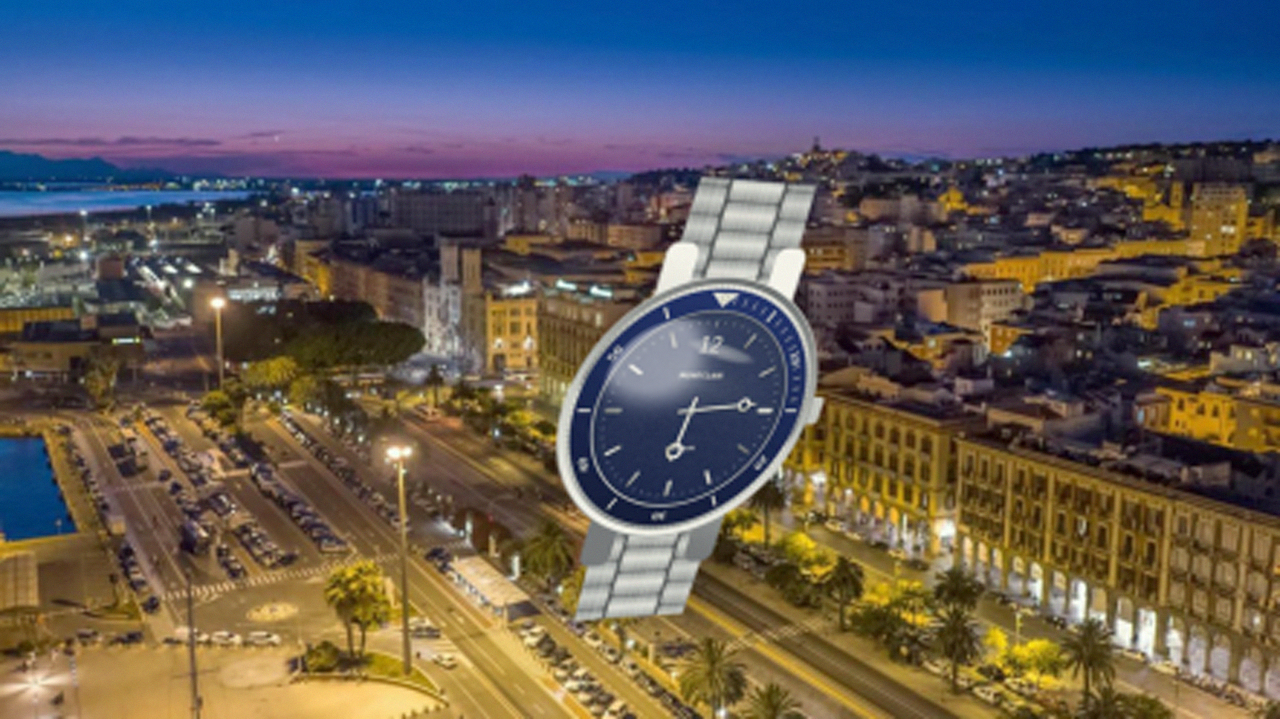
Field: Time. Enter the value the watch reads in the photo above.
6:14
